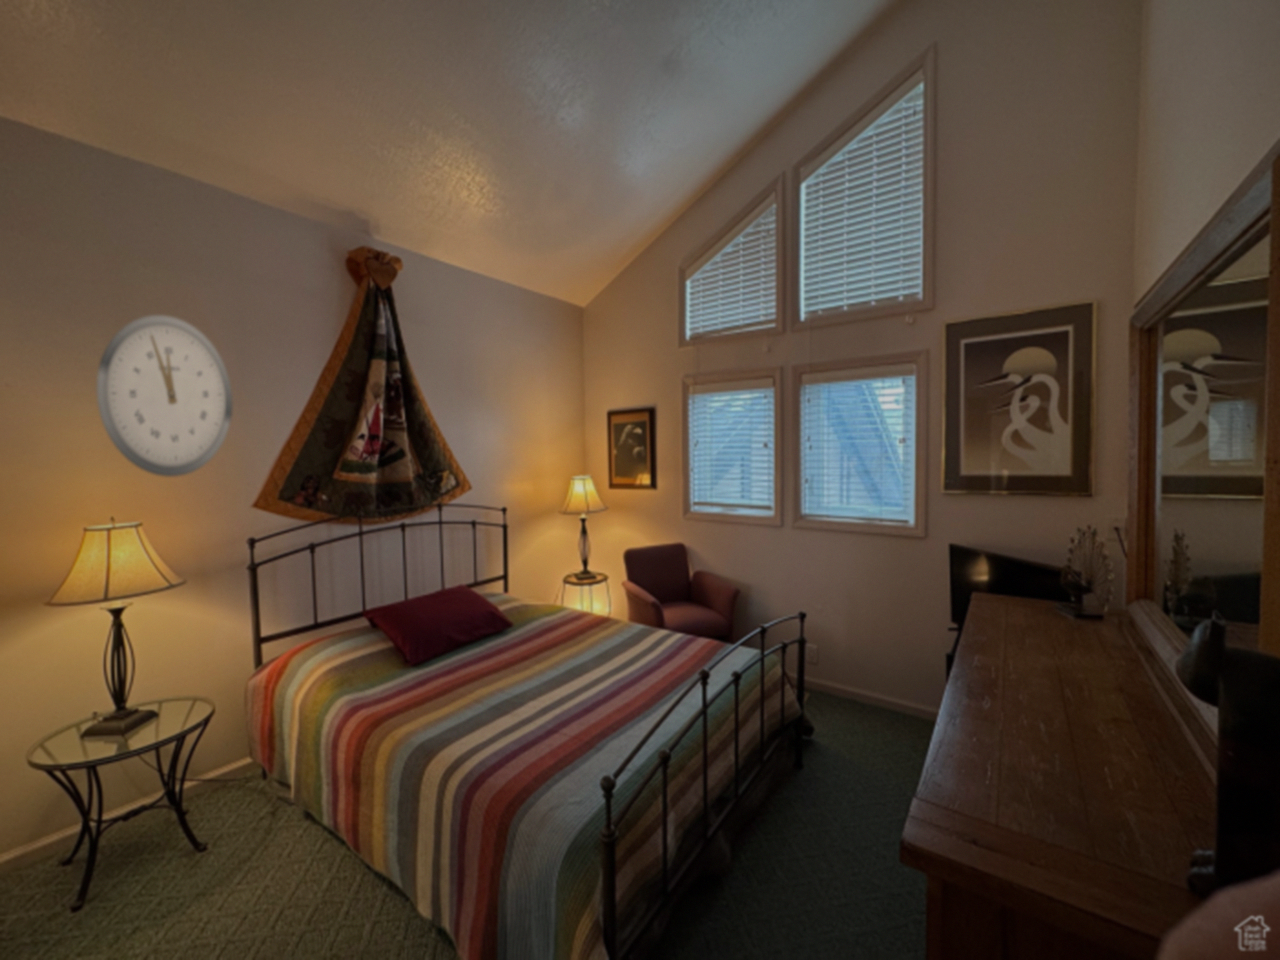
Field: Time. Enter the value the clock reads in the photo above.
11:57
